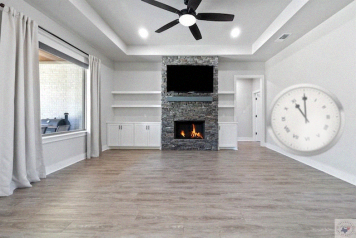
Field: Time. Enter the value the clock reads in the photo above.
11:00
